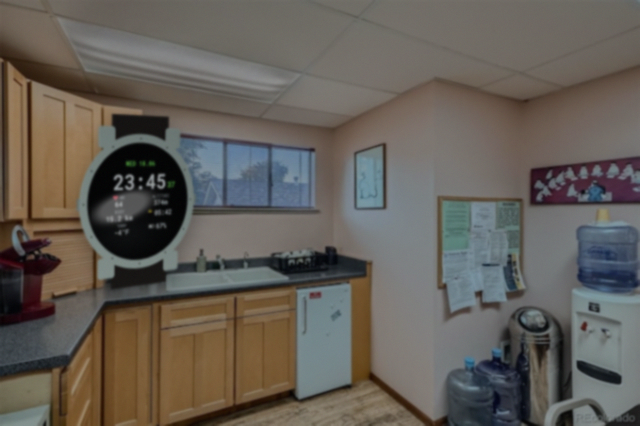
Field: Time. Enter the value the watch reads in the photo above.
23:45
